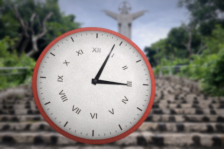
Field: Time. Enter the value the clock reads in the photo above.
3:04
